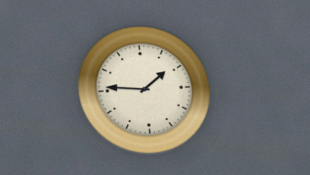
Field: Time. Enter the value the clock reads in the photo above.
1:46
